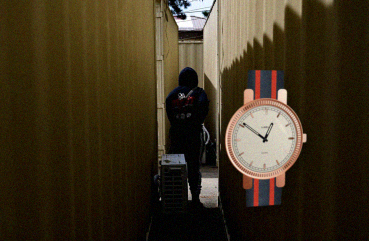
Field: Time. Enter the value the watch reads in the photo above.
12:51
